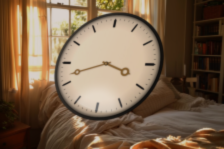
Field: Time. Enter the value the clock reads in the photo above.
3:42
